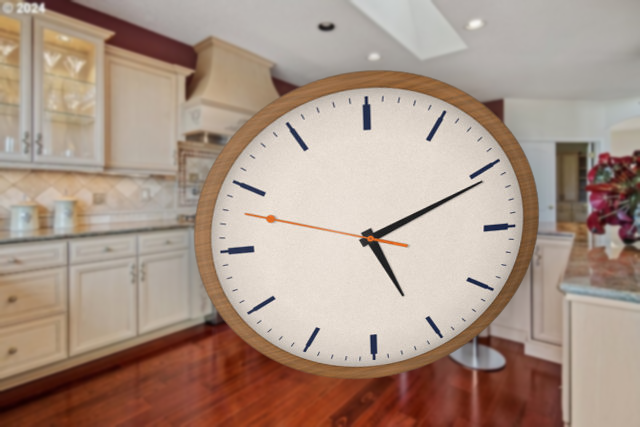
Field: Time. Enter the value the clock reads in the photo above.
5:10:48
